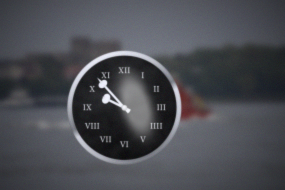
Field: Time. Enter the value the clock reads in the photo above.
9:53
